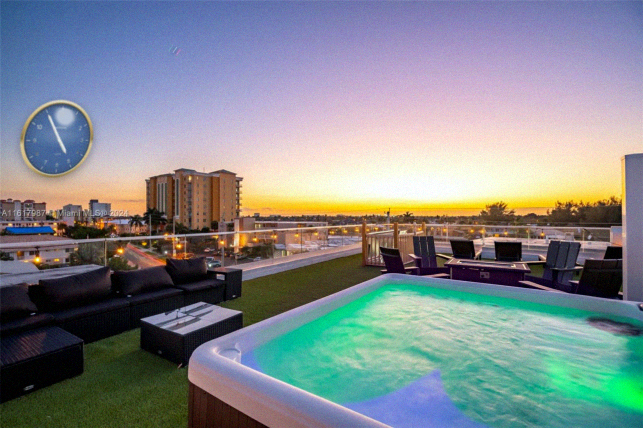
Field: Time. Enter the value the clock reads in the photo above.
4:55
